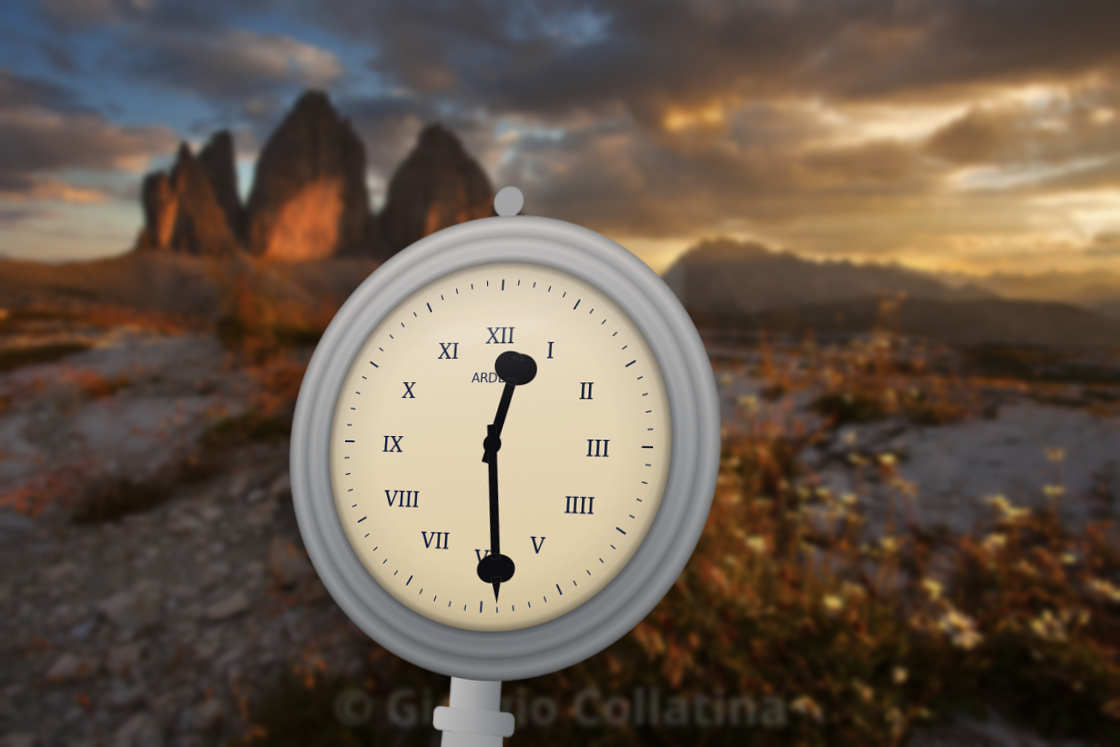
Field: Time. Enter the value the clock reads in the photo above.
12:29
